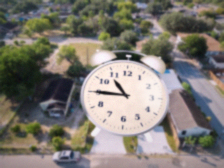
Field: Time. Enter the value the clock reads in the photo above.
10:45
